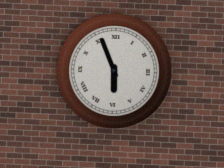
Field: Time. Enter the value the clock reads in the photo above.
5:56
